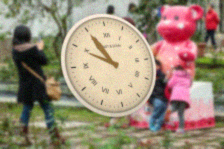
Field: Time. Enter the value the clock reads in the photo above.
9:55
